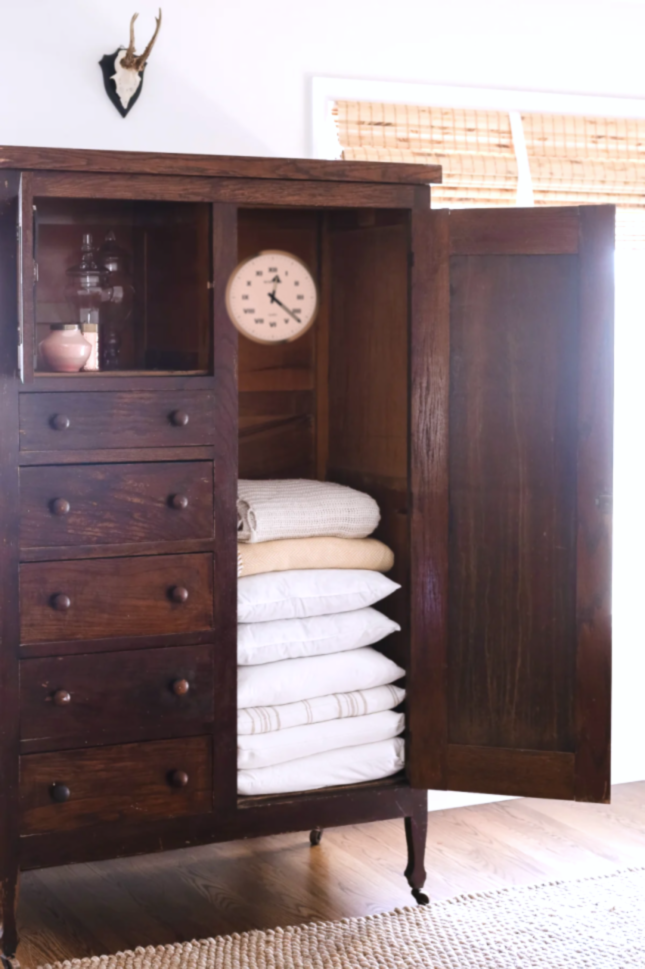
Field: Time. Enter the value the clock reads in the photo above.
12:22
